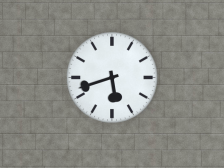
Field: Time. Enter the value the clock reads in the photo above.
5:42
